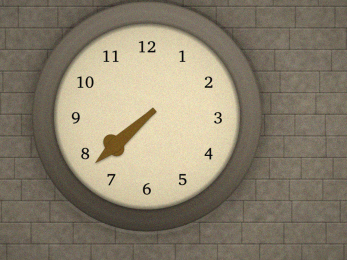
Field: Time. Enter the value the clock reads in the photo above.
7:38
